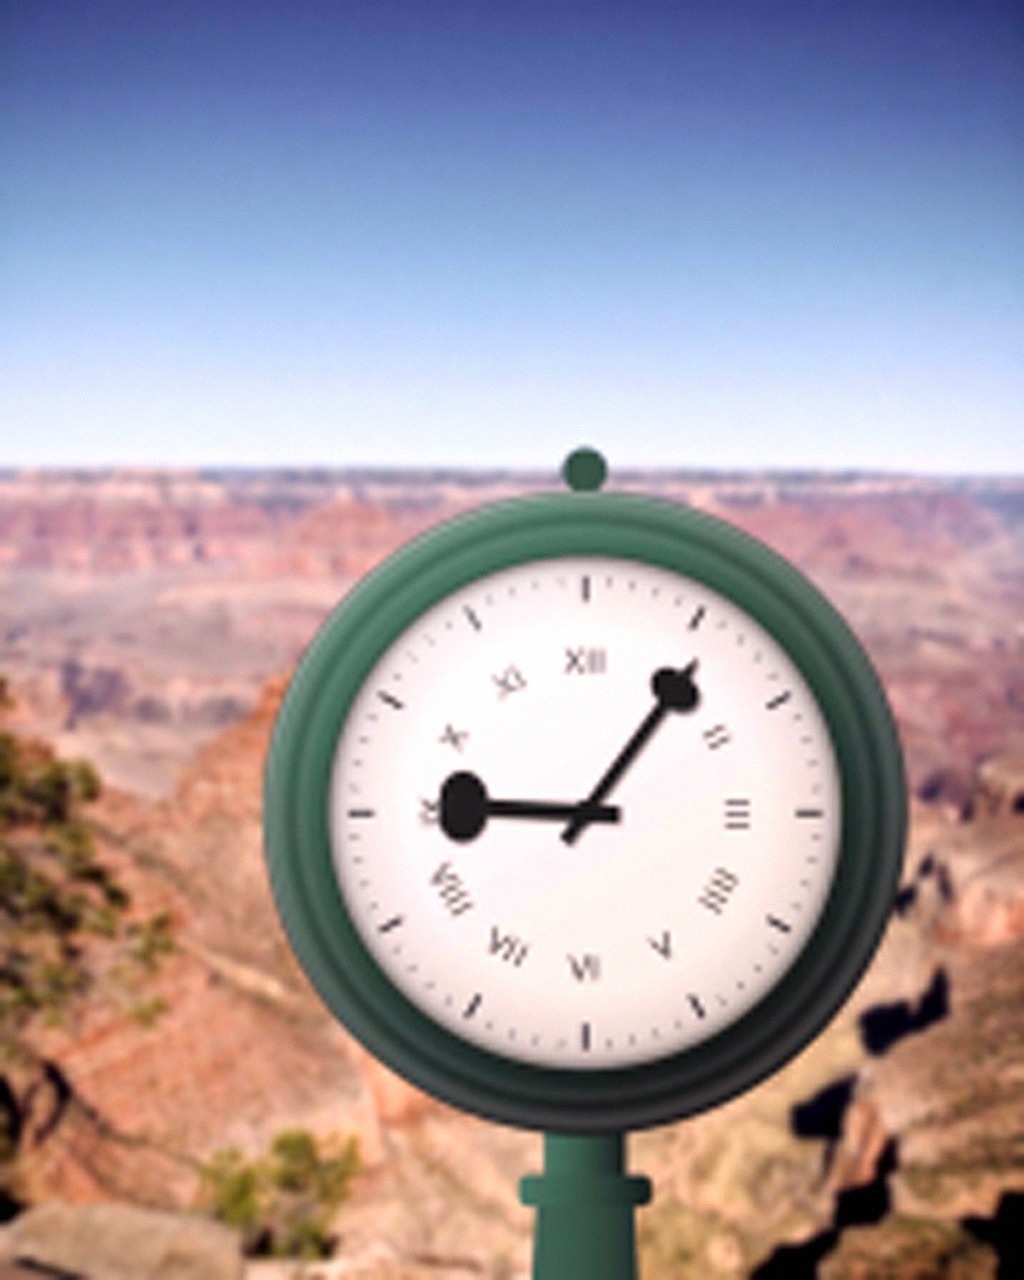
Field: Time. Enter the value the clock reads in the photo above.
9:06
